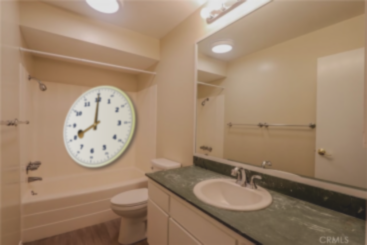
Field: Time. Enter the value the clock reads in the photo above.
8:00
